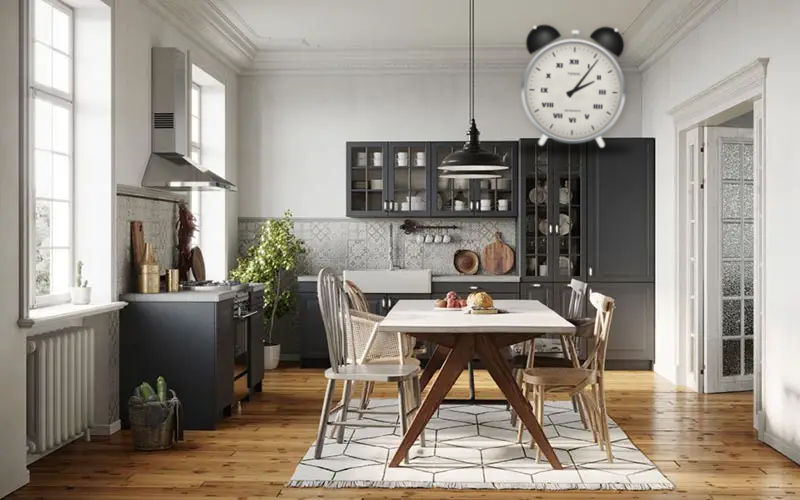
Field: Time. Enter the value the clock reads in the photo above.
2:06
